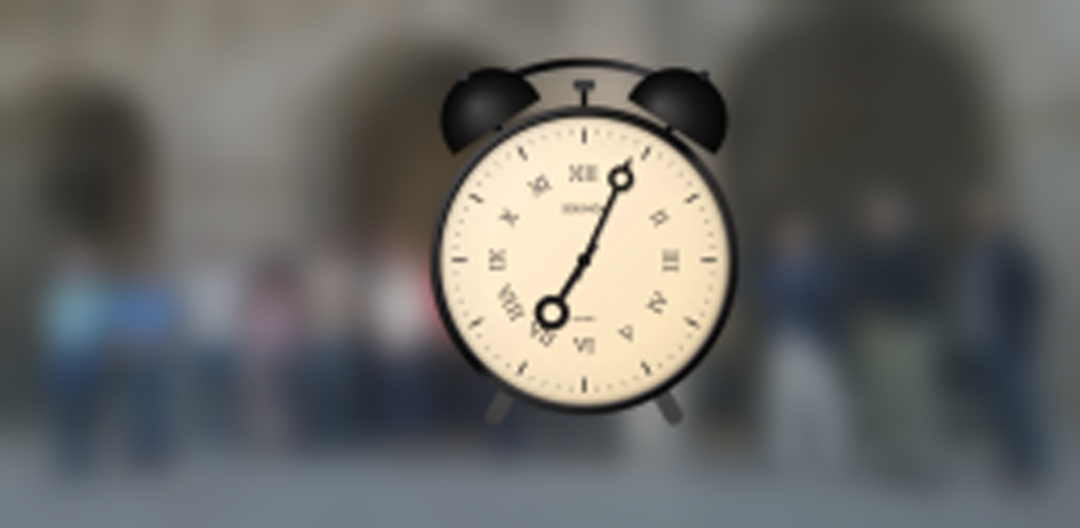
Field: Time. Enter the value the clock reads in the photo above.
7:04
